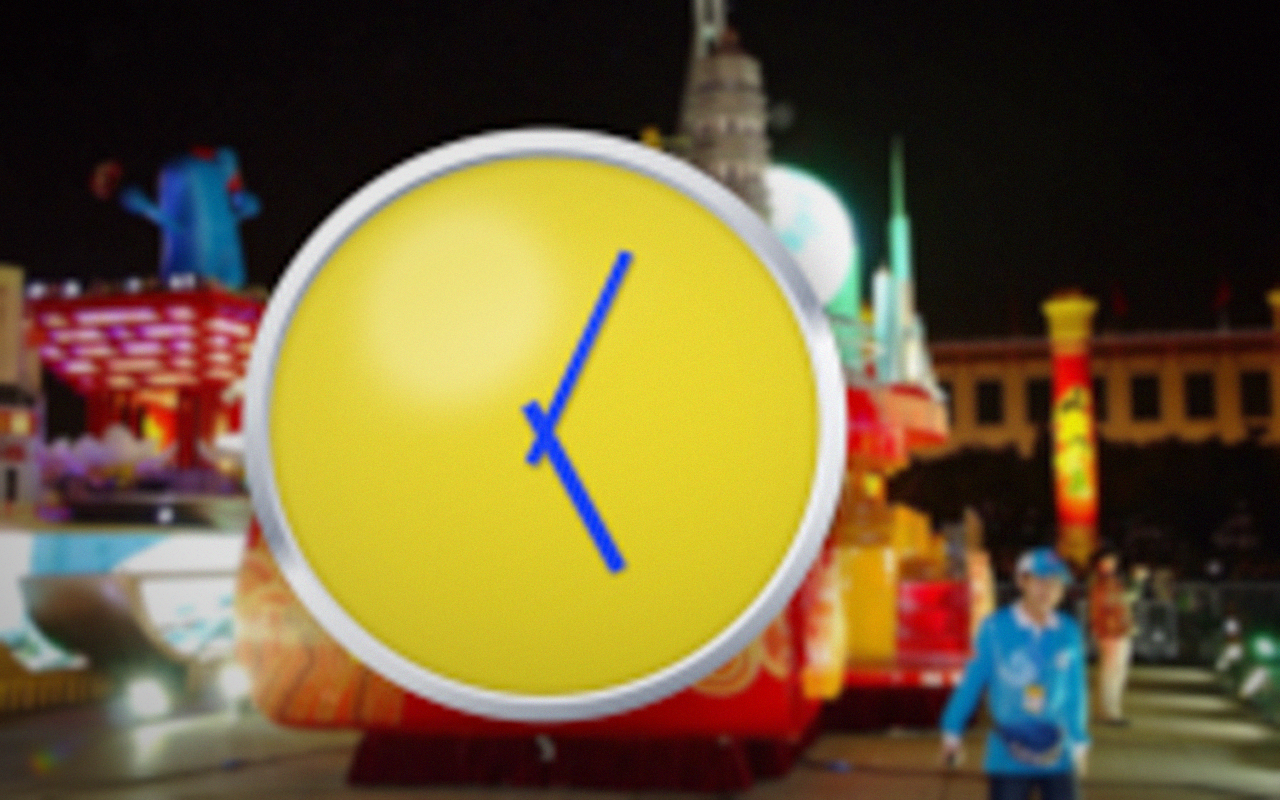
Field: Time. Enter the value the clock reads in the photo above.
5:04
